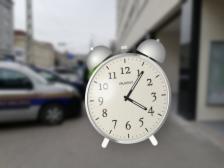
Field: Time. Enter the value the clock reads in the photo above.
4:06
